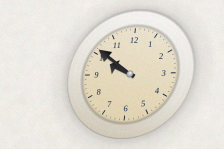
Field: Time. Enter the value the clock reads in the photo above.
9:51
